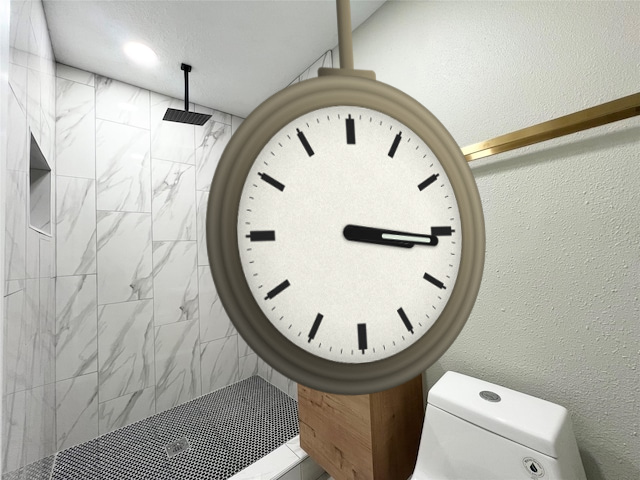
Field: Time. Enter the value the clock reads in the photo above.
3:16
